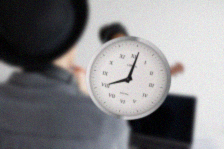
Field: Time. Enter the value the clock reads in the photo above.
8:01
